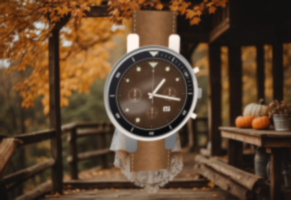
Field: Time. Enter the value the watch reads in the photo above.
1:17
